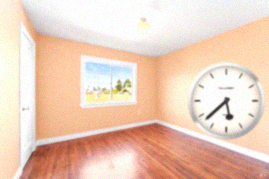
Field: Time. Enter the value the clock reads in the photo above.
5:38
